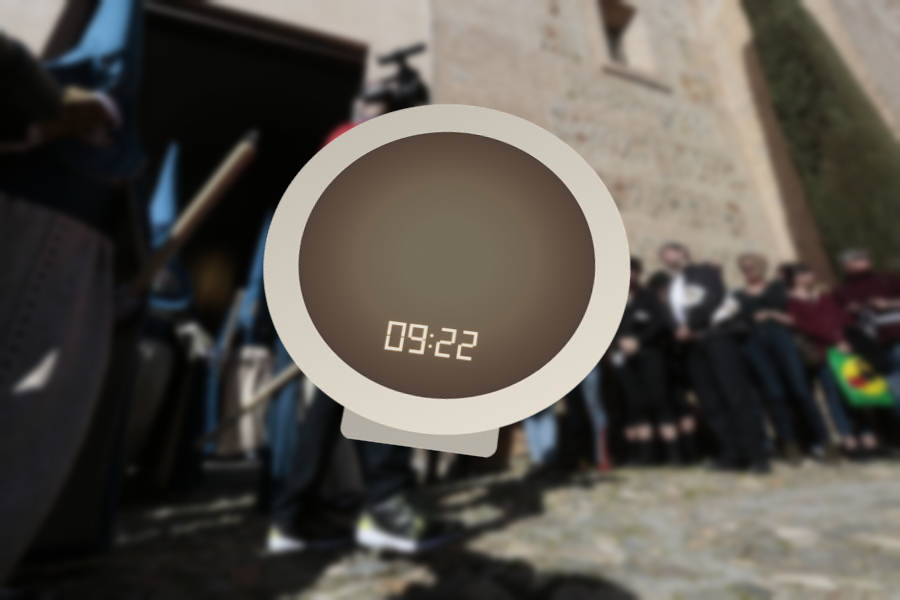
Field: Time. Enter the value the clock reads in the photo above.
9:22
